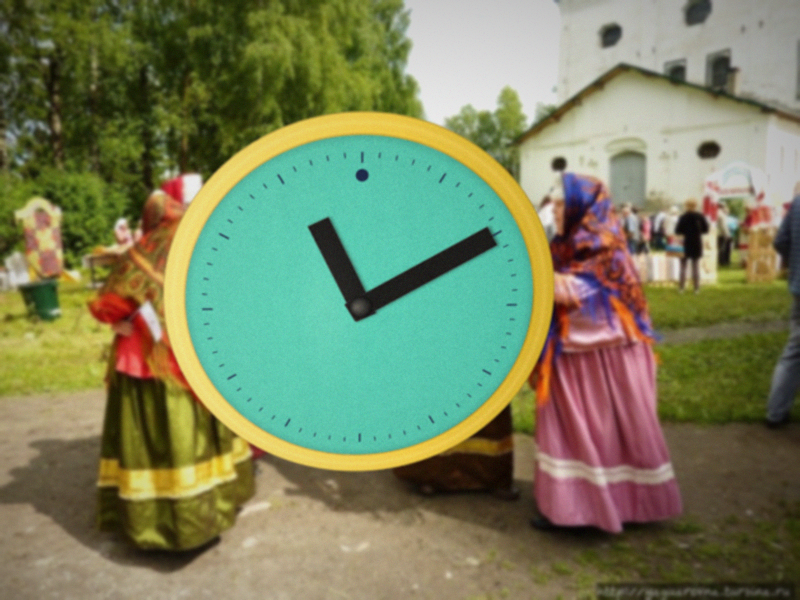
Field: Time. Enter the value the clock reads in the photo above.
11:10
